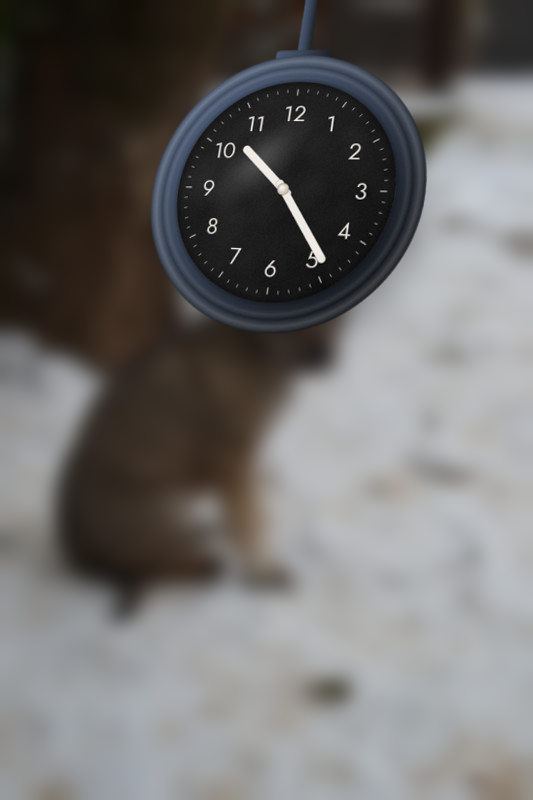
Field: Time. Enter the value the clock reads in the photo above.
10:24
